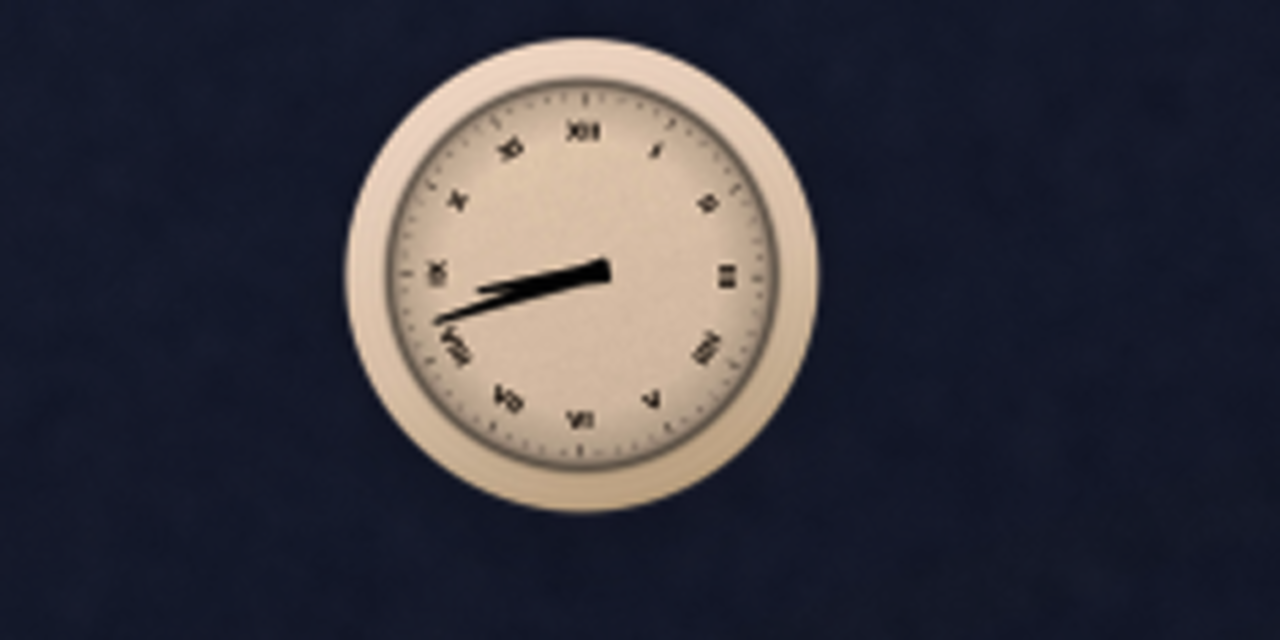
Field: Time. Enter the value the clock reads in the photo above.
8:42
